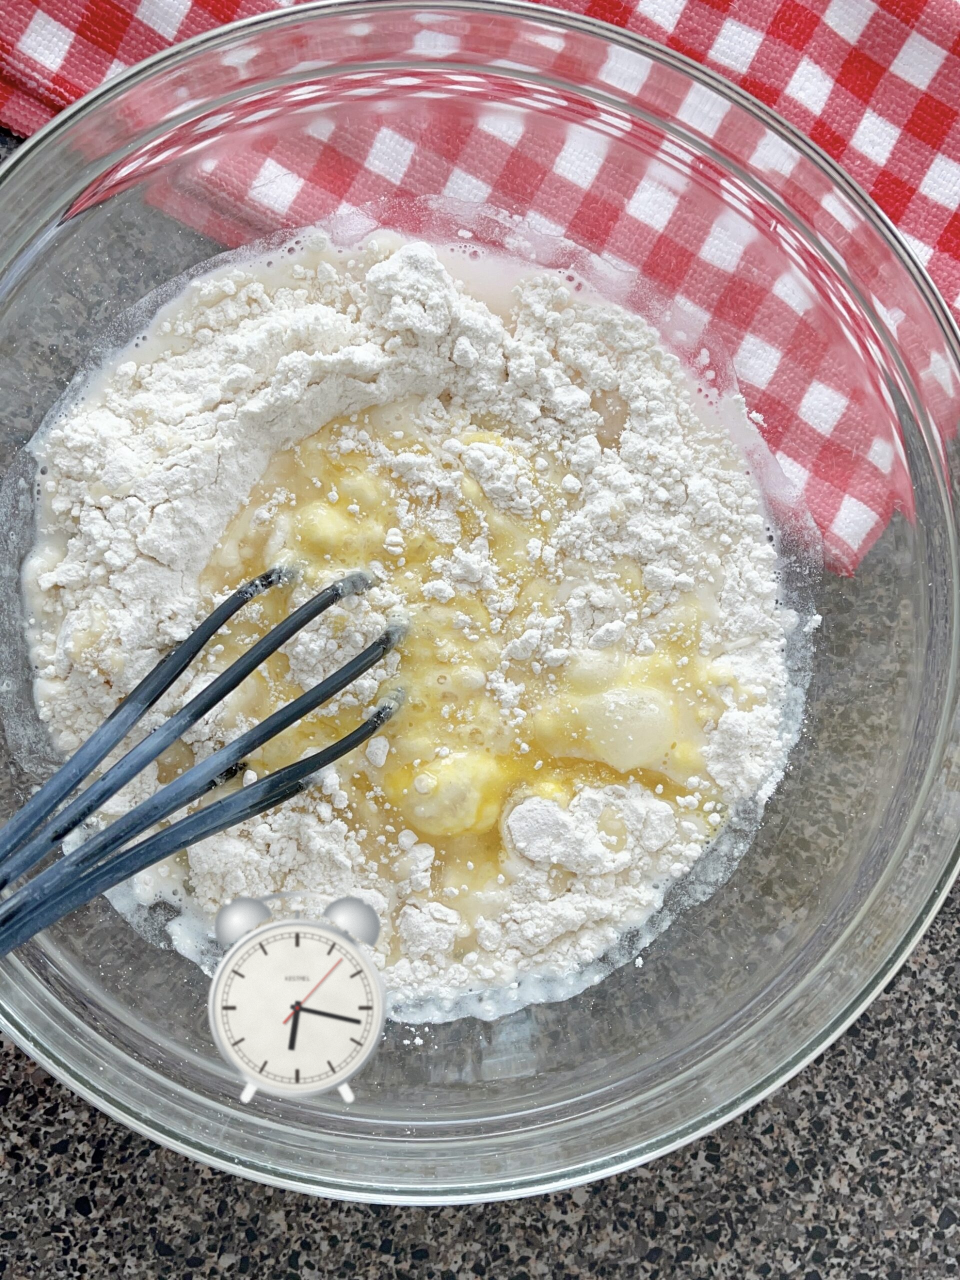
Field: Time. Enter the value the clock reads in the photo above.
6:17:07
